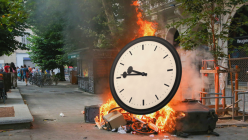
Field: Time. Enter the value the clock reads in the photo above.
9:46
